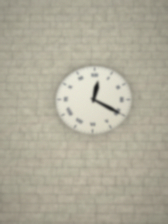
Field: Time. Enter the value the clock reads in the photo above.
12:20
